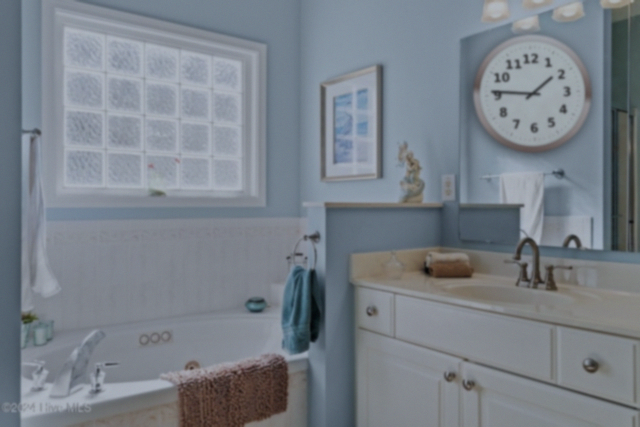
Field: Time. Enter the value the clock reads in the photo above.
1:46
